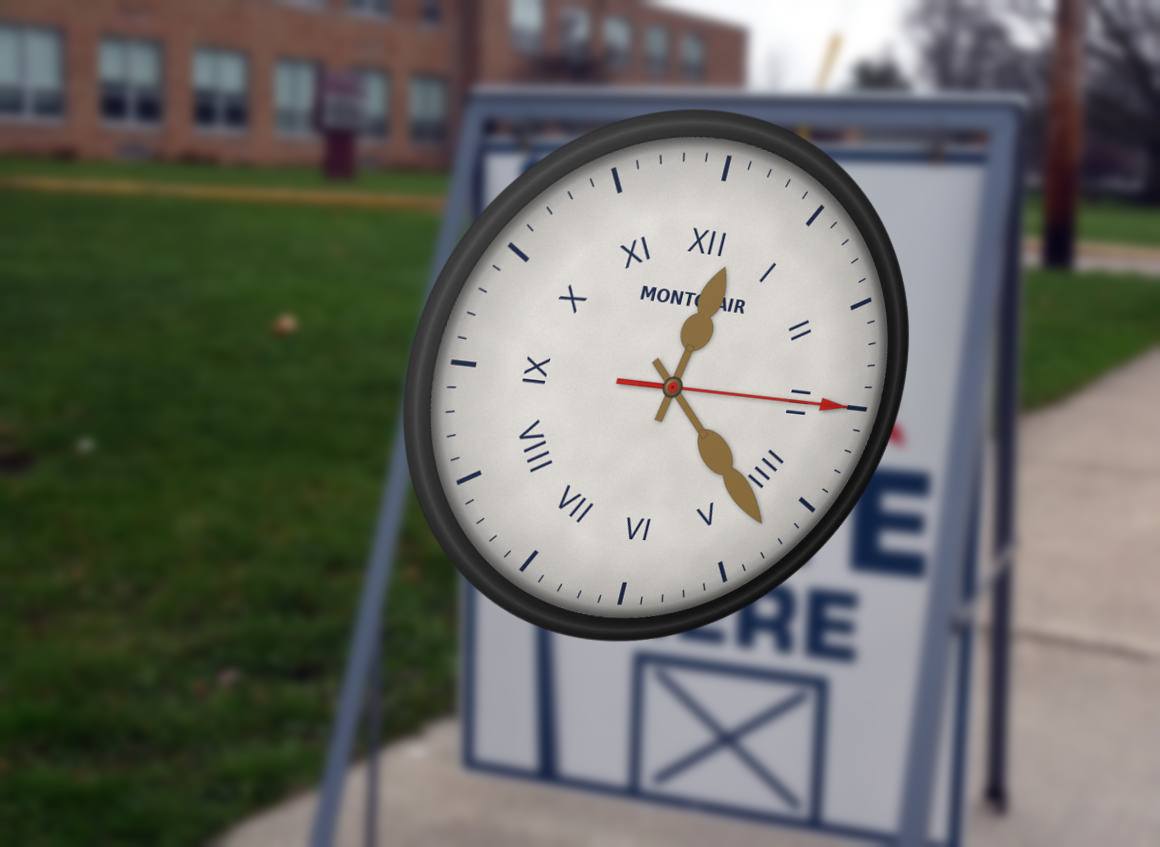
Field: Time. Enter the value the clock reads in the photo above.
12:22:15
